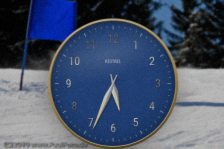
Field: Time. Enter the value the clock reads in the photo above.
5:34
